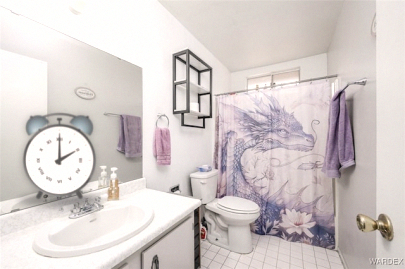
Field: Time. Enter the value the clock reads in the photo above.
2:00
